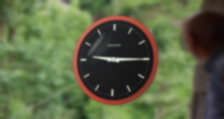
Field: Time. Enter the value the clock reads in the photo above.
9:15
